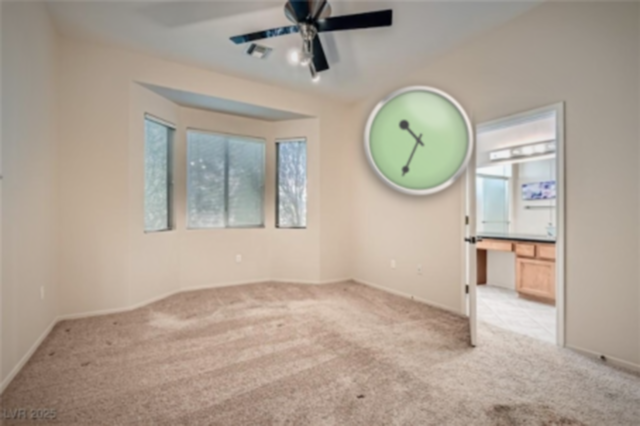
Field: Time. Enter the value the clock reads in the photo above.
10:34
